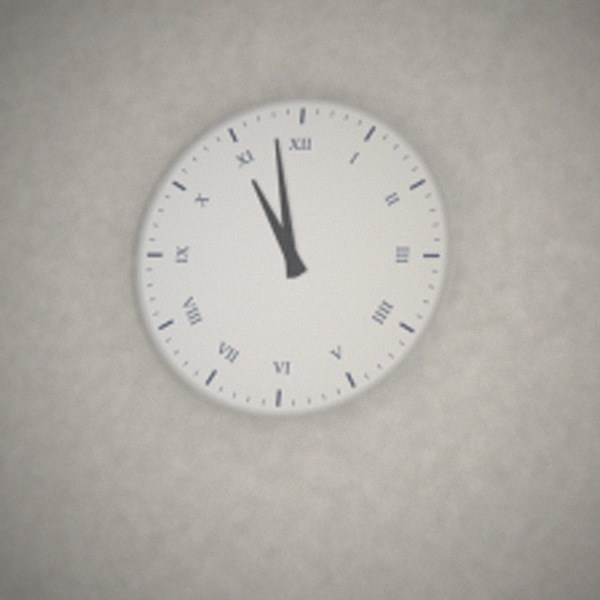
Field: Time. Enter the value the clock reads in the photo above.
10:58
